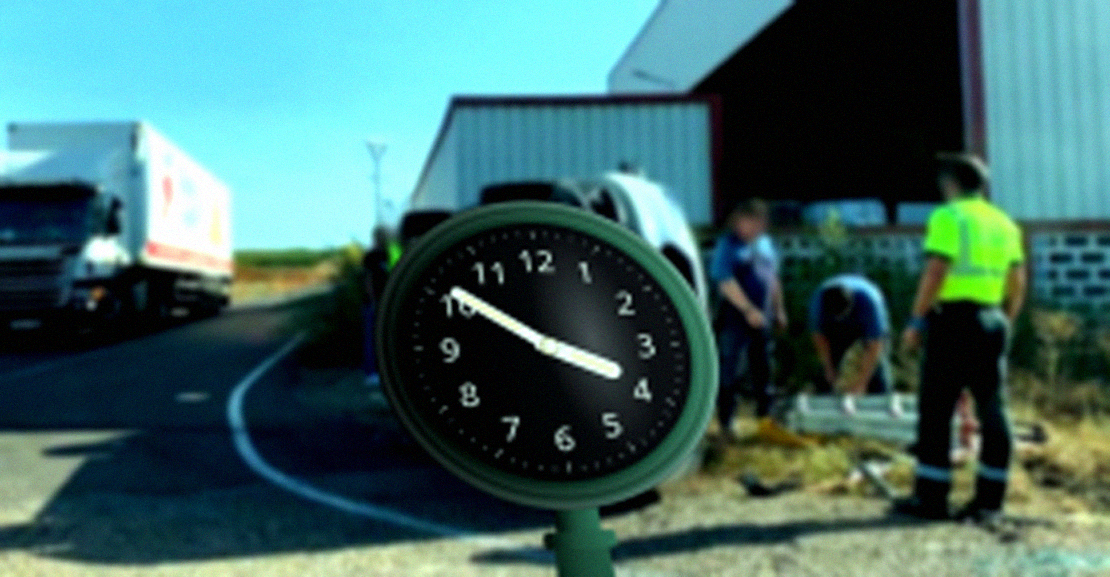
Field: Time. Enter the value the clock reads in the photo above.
3:51
